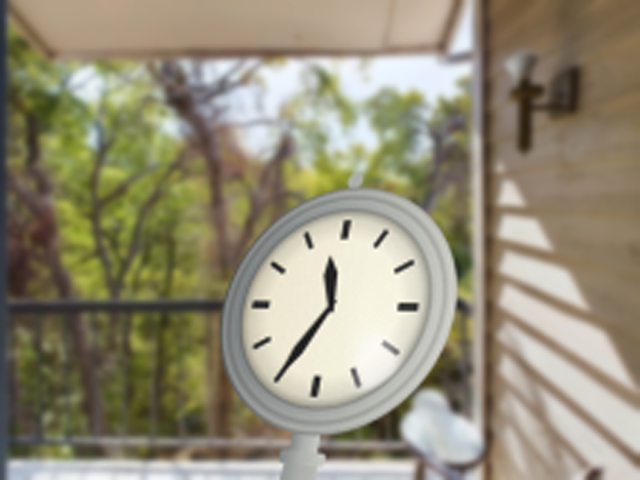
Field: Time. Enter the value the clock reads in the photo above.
11:35
